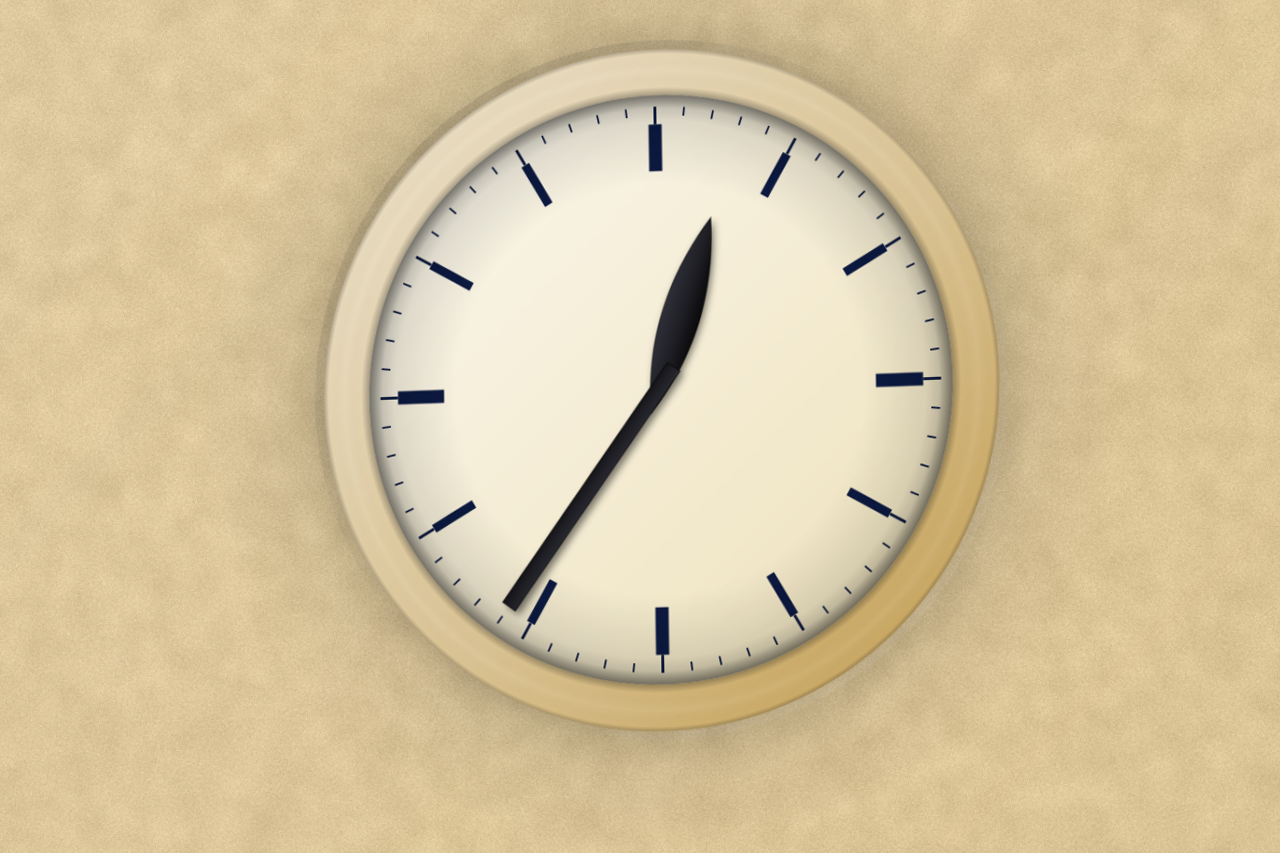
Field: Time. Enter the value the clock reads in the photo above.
12:36
